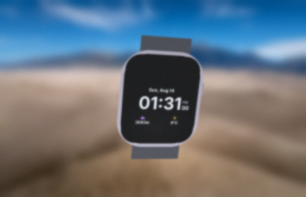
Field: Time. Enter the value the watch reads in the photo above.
1:31
